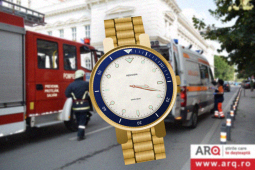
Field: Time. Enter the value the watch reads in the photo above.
3:18
